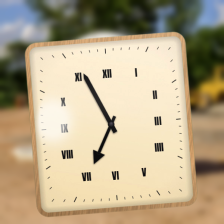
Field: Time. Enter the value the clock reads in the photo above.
6:56
